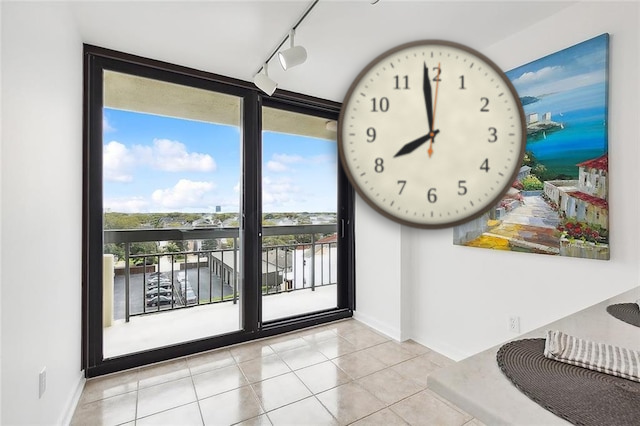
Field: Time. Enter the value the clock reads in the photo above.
7:59:01
